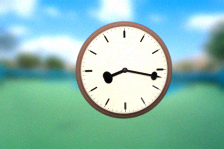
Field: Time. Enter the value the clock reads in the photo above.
8:17
